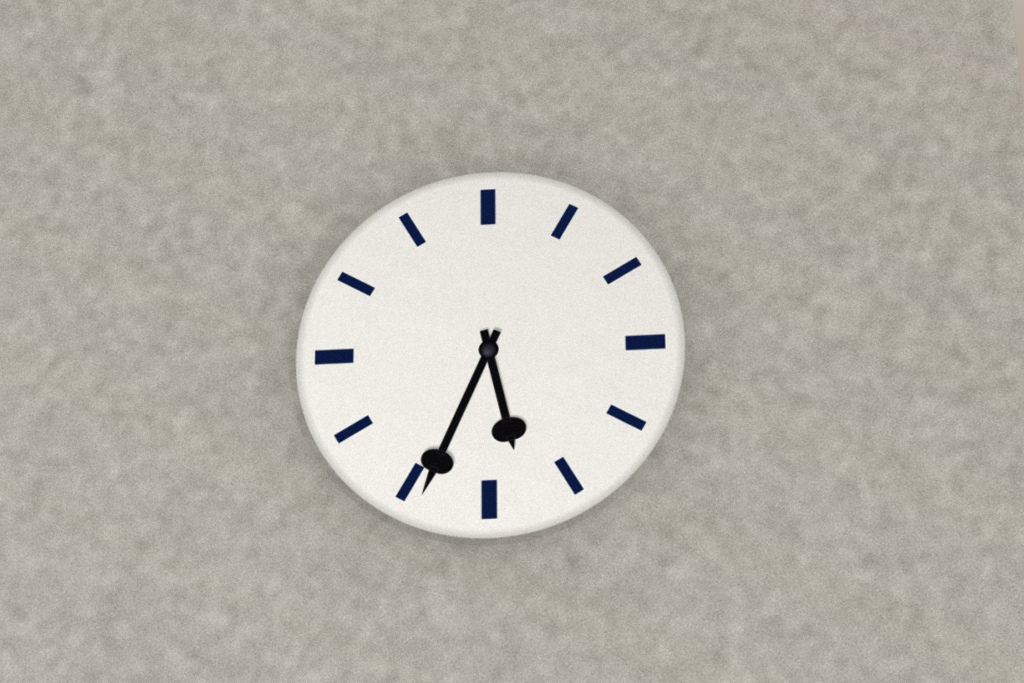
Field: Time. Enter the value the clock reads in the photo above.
5:34
